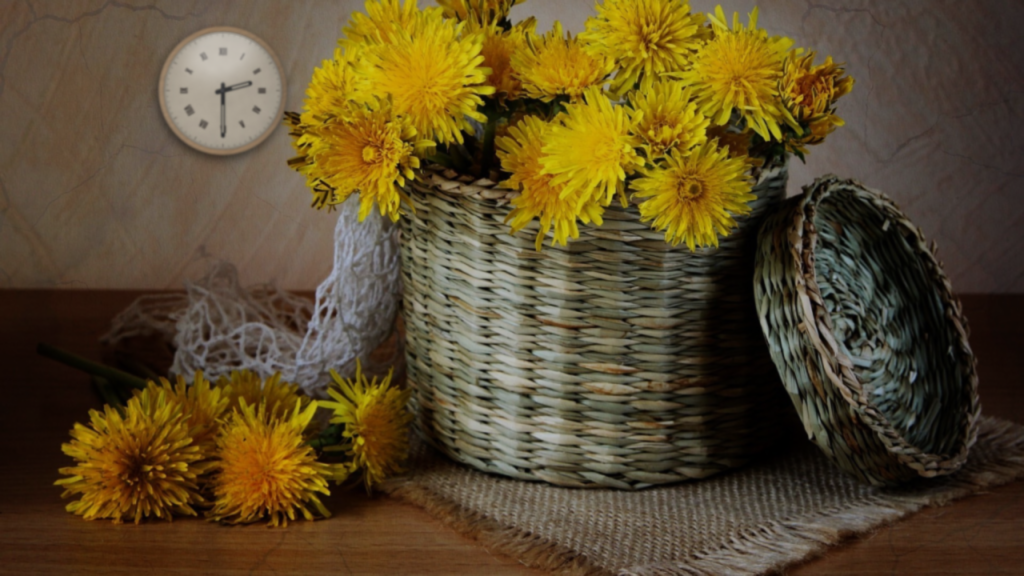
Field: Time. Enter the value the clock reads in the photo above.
2:30
